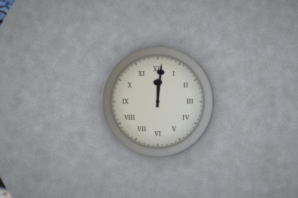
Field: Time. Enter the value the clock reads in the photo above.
12:01
